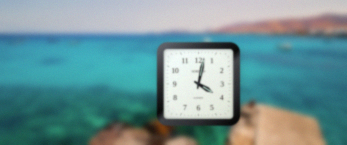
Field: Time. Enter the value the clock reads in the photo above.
4:02
